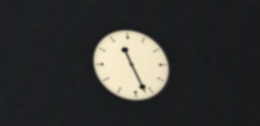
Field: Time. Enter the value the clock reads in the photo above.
11:27
